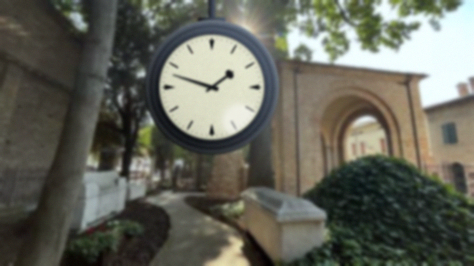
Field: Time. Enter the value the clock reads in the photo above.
1:48
